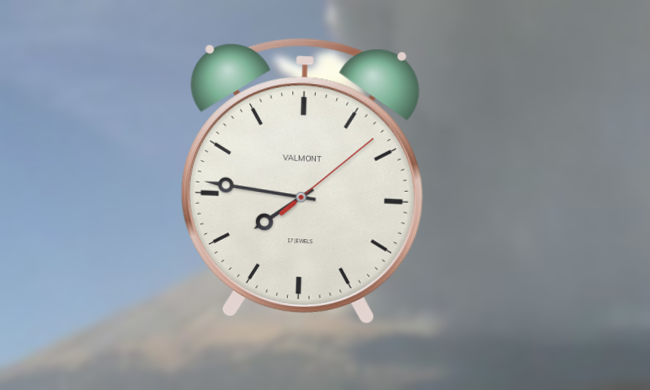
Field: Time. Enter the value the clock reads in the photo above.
7:46:08
